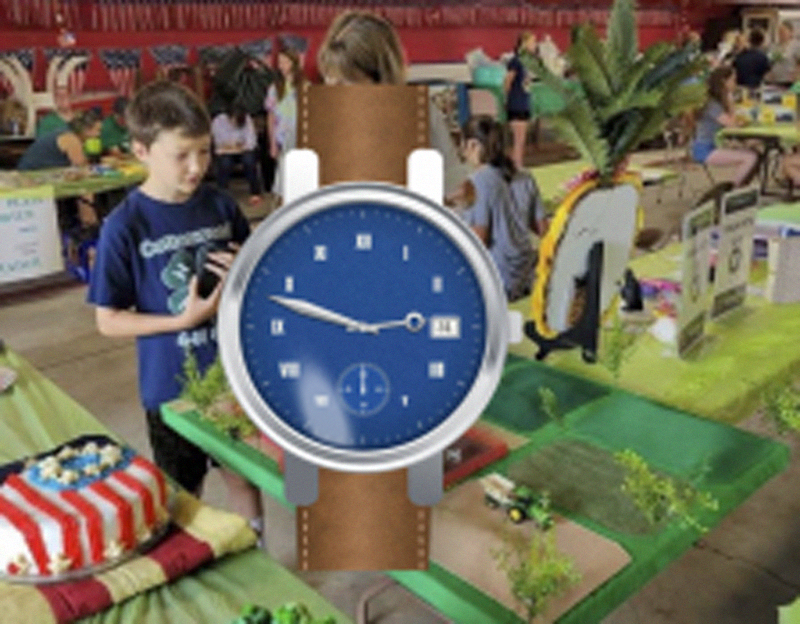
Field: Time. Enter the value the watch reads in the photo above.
2:48
